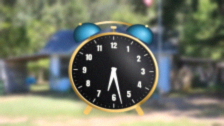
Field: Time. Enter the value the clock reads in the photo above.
6:28
